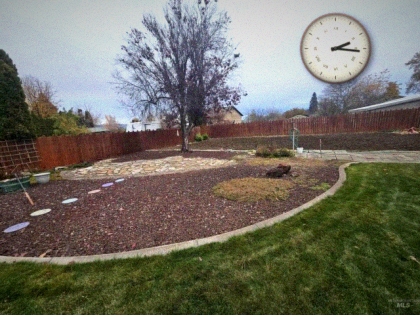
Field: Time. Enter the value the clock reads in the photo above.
2:16
